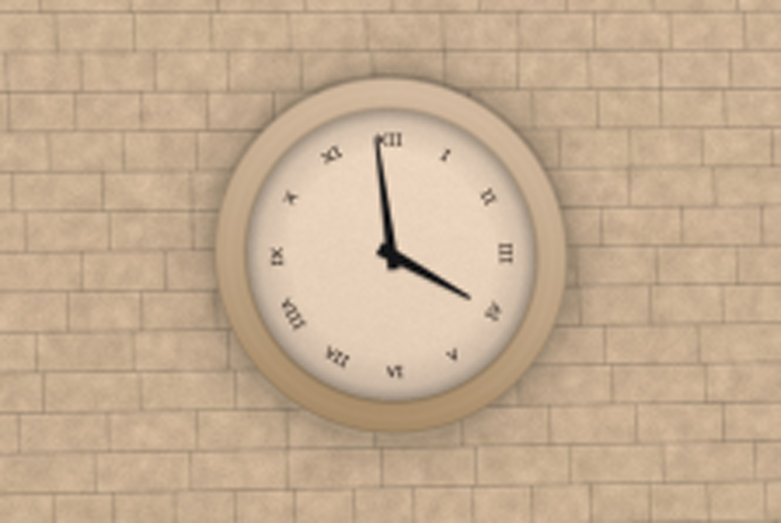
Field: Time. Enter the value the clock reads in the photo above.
3:59
